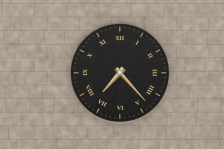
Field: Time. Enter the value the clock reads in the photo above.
7:23
